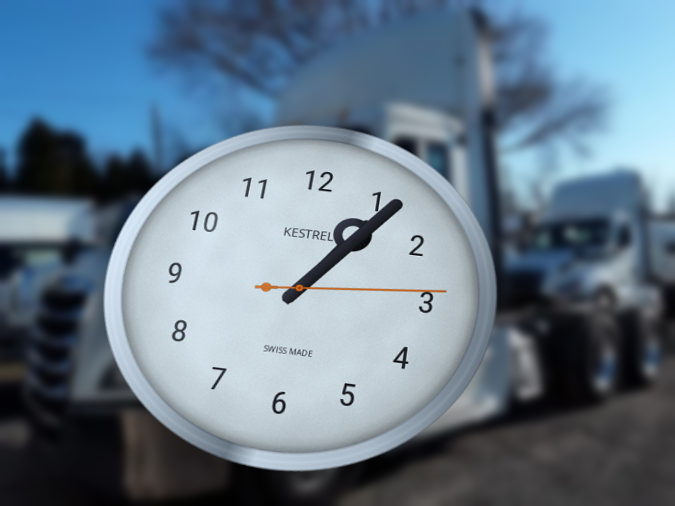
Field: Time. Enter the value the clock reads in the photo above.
1:06:14
